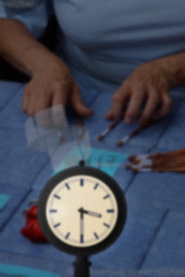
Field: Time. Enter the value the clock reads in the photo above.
3:30
